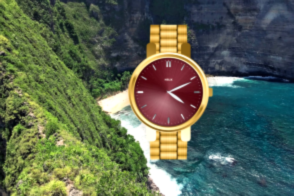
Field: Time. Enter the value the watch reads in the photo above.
4:11
